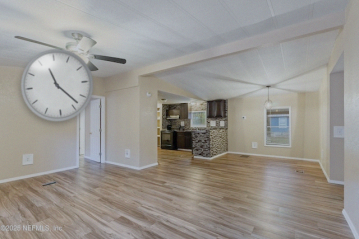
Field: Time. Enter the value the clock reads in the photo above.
11:23
